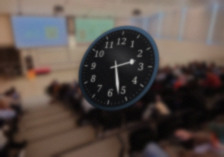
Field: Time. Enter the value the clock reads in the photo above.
2:27
